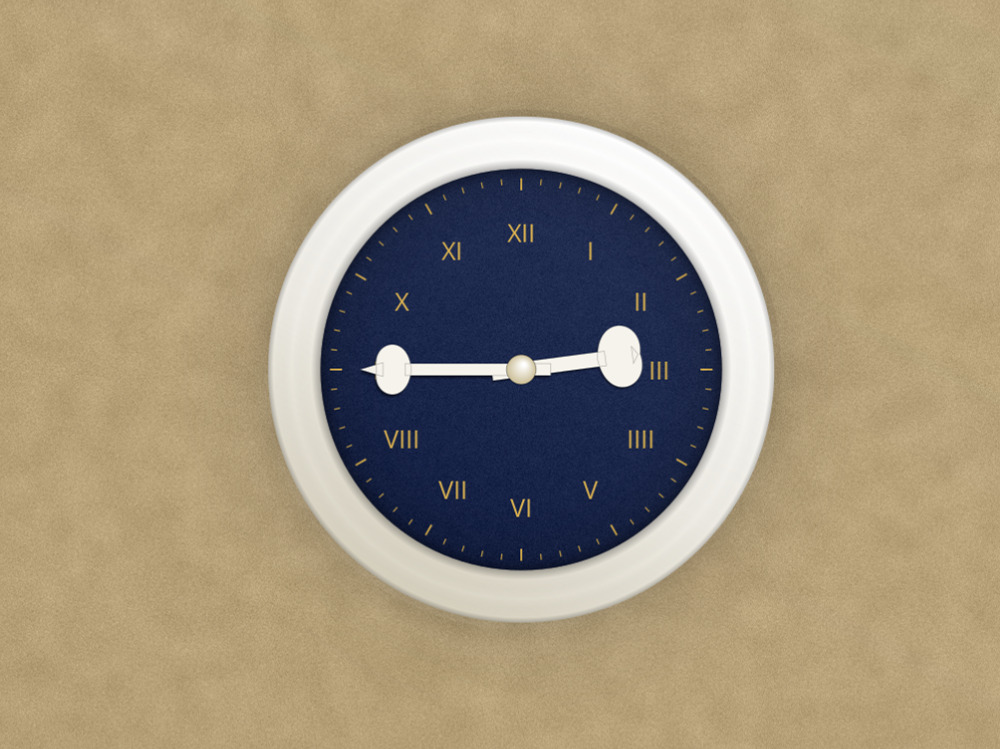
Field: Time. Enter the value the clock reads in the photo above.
2:45
